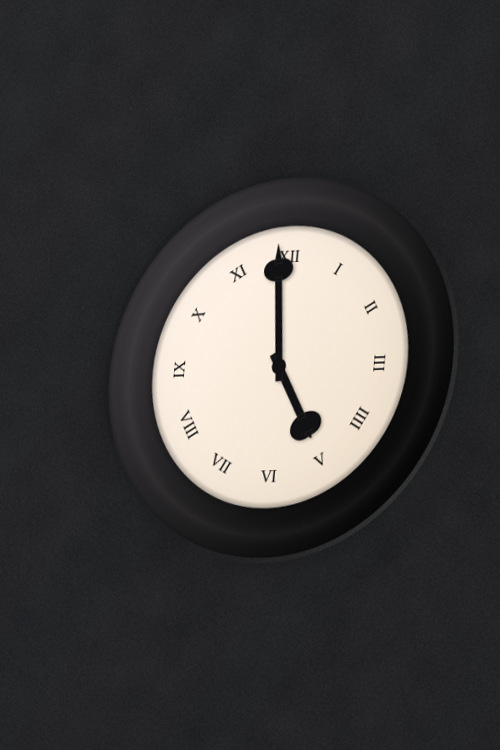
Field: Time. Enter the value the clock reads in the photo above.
4:59
